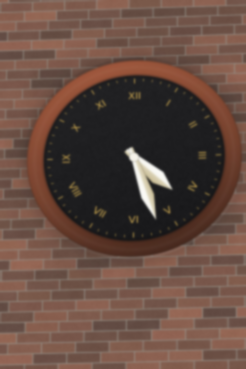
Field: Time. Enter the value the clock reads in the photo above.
4:27
